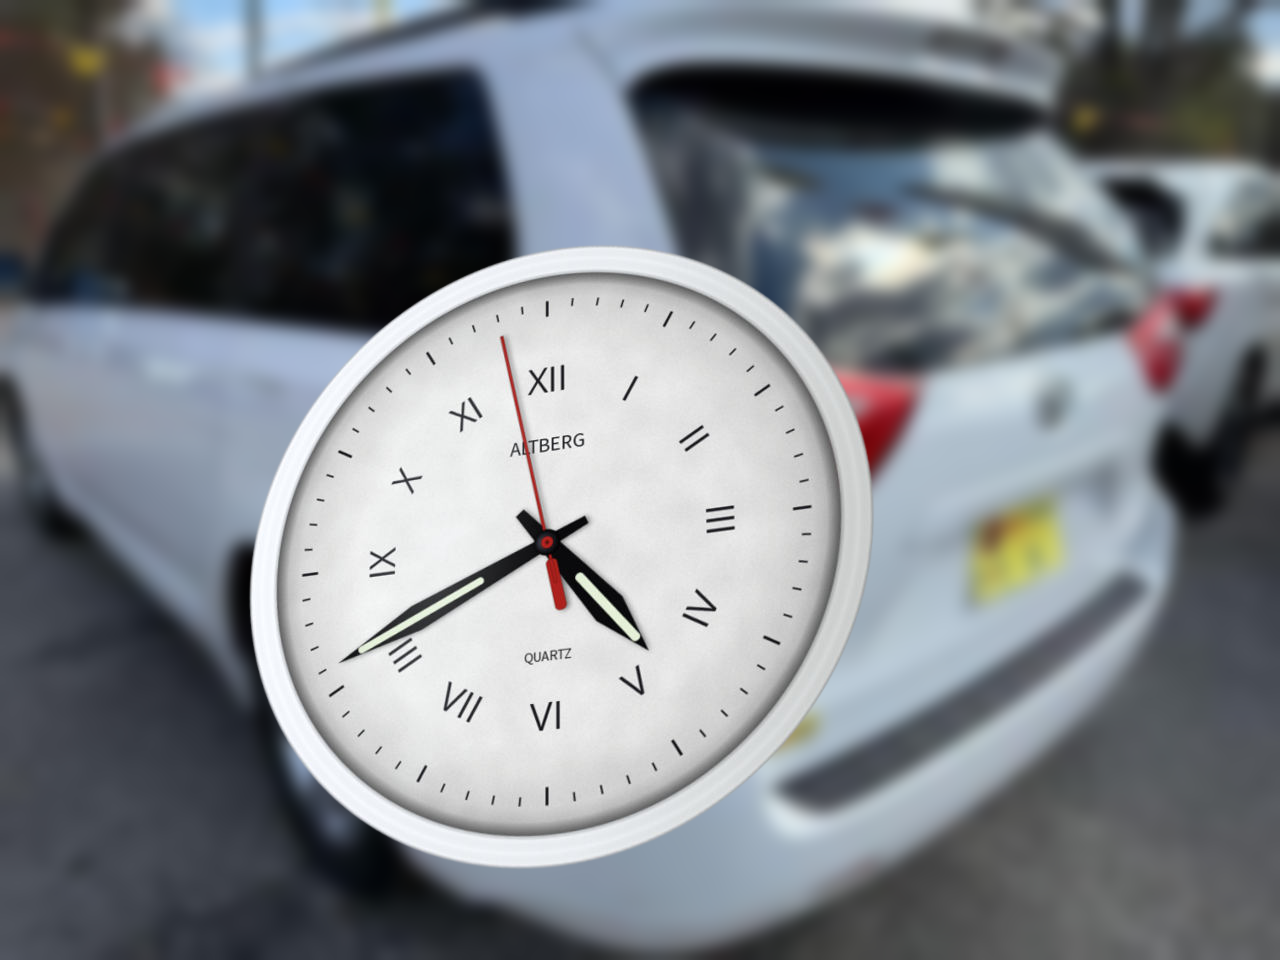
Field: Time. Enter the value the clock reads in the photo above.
4:40:58
